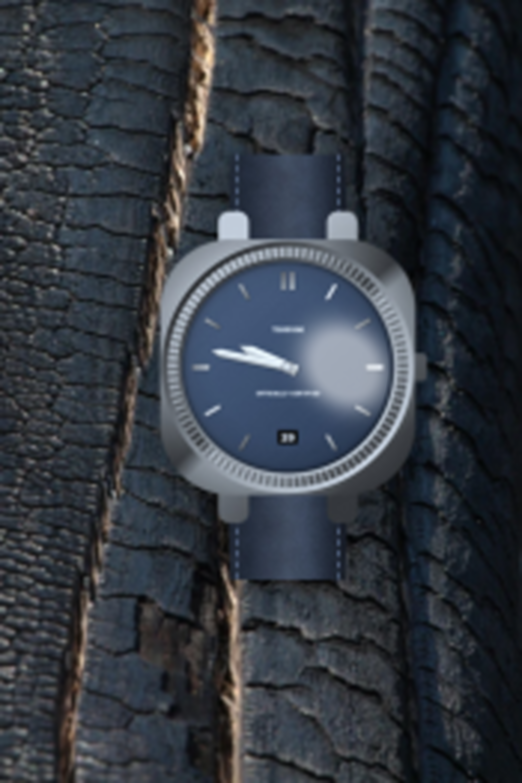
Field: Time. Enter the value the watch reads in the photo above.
9:47
